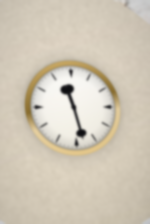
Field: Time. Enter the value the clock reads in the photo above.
11:28
